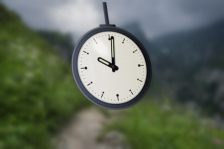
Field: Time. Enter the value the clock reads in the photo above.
10:01
